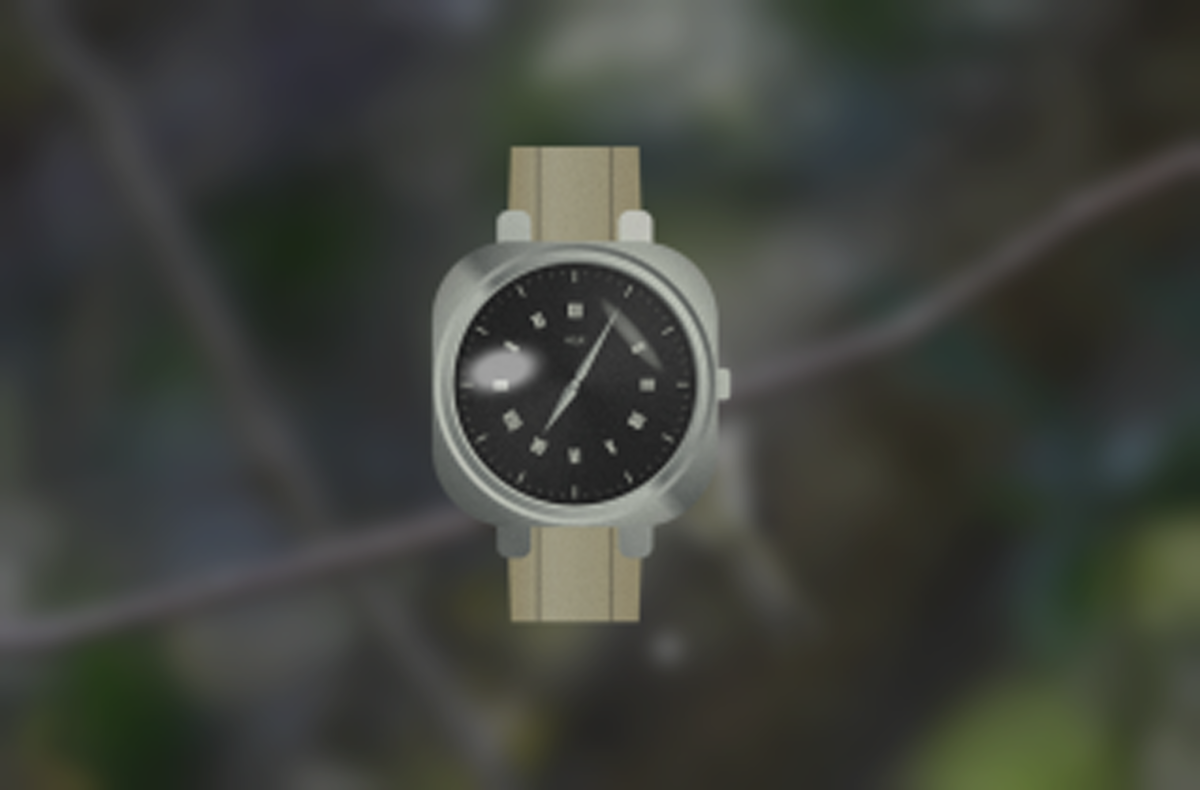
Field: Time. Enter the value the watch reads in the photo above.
7:05
